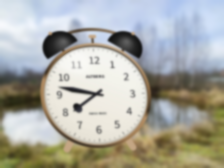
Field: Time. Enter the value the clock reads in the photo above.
7:47
